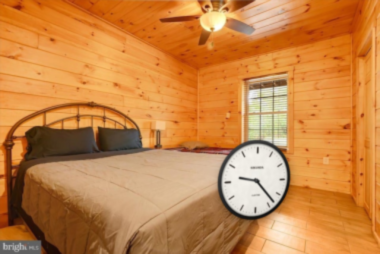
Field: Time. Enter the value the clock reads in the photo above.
9:23
